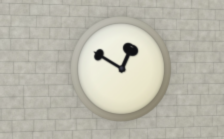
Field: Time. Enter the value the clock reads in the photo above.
12:50
